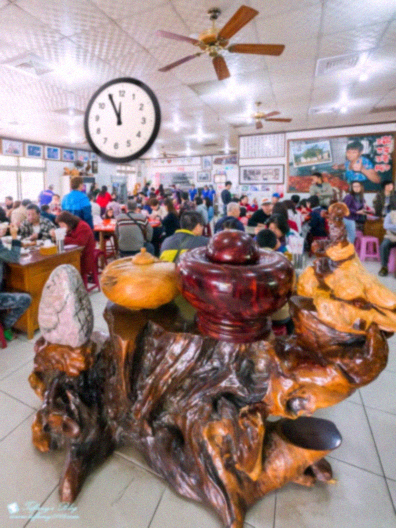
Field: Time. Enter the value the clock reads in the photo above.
11:55
